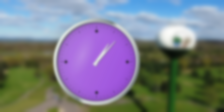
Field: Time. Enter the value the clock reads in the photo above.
1:07
